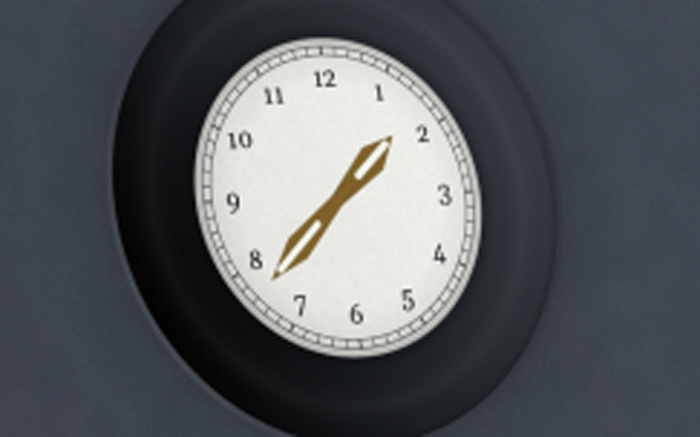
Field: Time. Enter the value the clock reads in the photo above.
1:38
